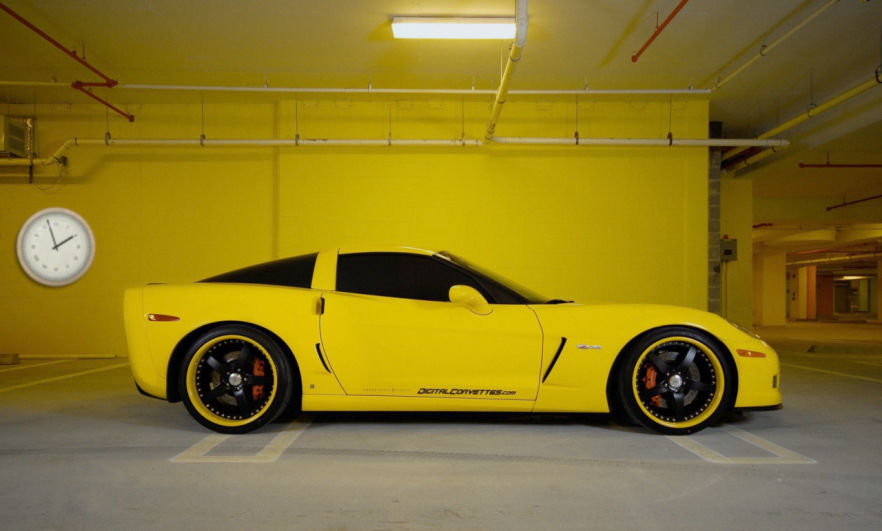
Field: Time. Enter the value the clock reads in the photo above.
1:57
